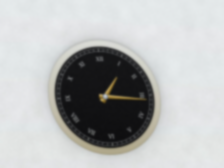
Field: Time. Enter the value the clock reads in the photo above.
1:16
